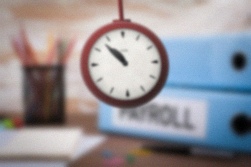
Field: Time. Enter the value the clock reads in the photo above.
10:53
